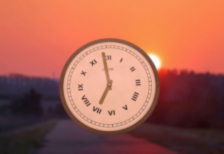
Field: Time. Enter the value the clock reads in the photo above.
6:59
